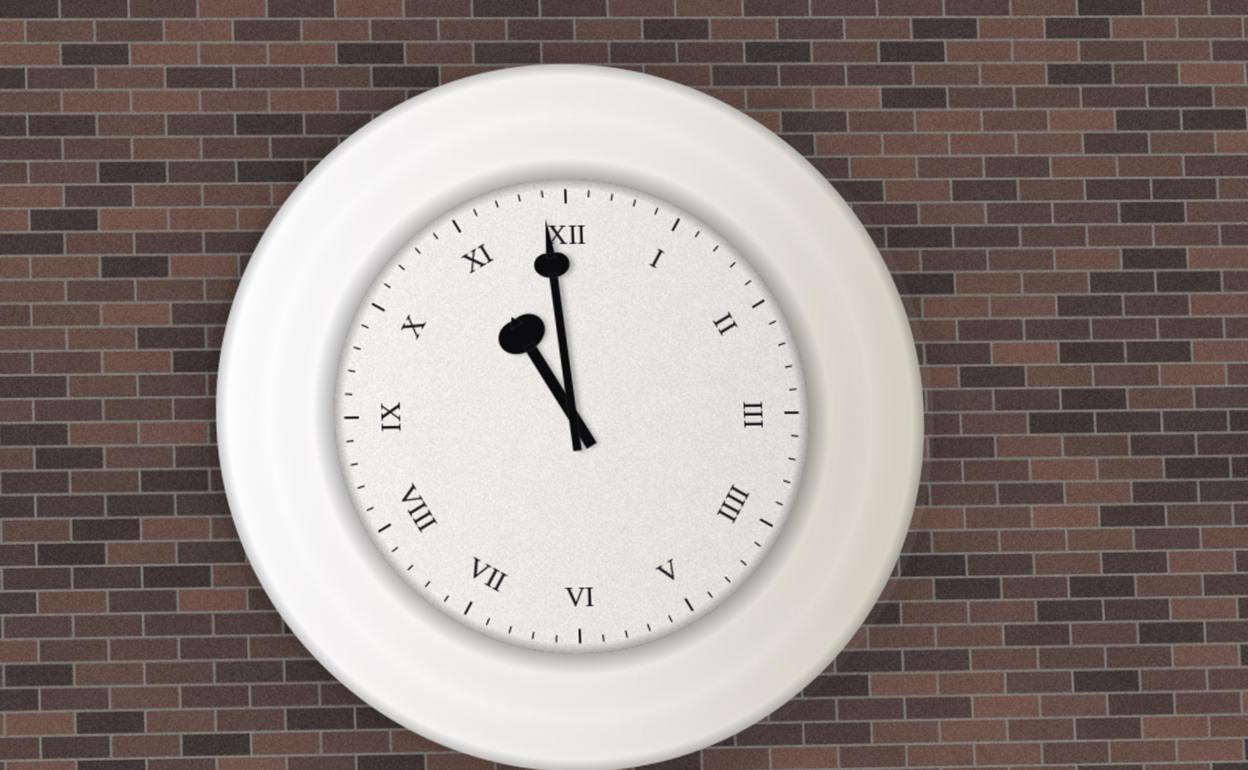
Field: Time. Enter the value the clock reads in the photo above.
10:59
